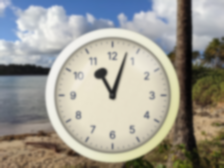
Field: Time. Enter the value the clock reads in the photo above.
11:03
